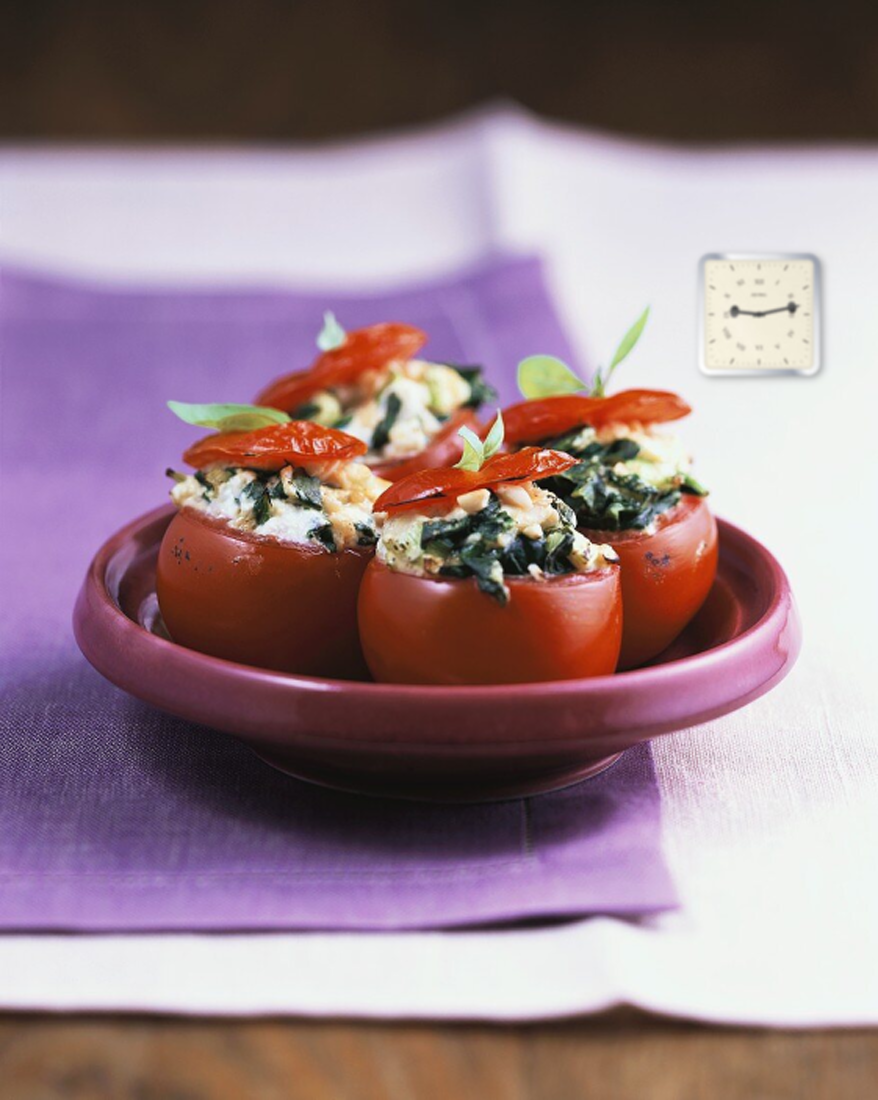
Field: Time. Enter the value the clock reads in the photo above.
9:13
